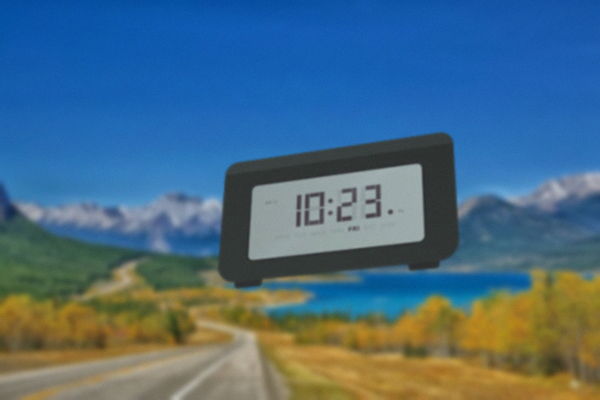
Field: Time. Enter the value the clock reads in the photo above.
10:23
